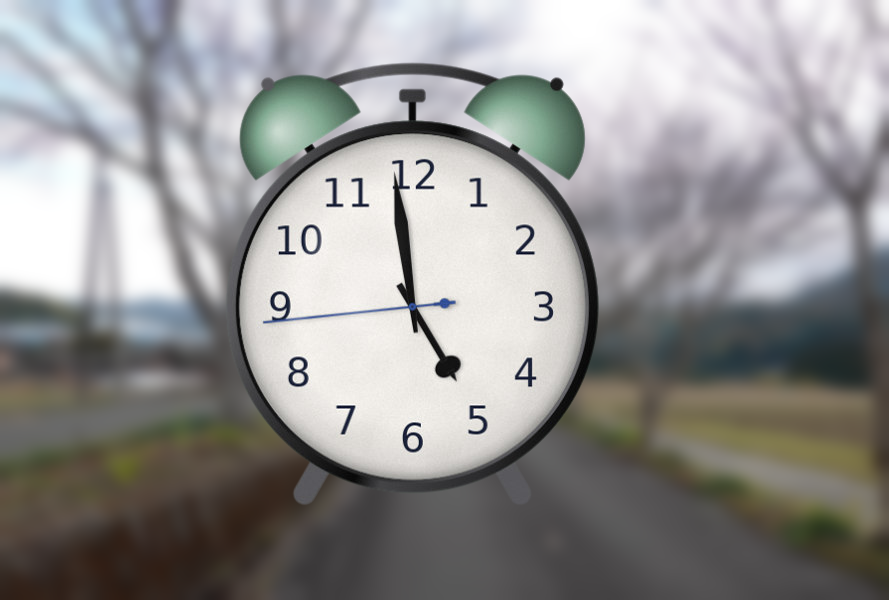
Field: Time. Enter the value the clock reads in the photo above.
4:58:44
